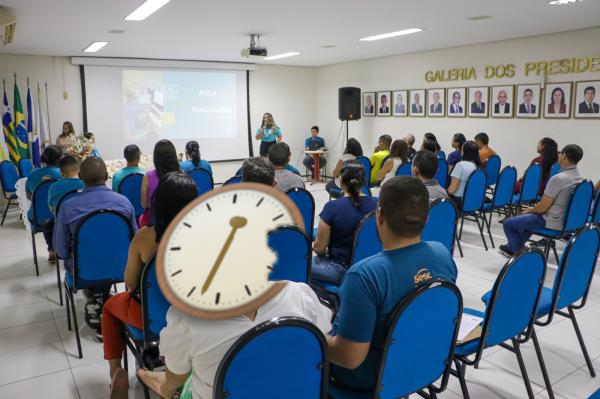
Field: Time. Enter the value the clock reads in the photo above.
12:33
